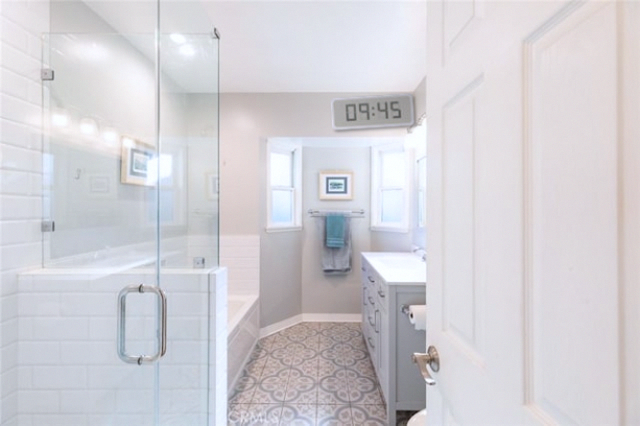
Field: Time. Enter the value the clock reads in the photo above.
9:45
